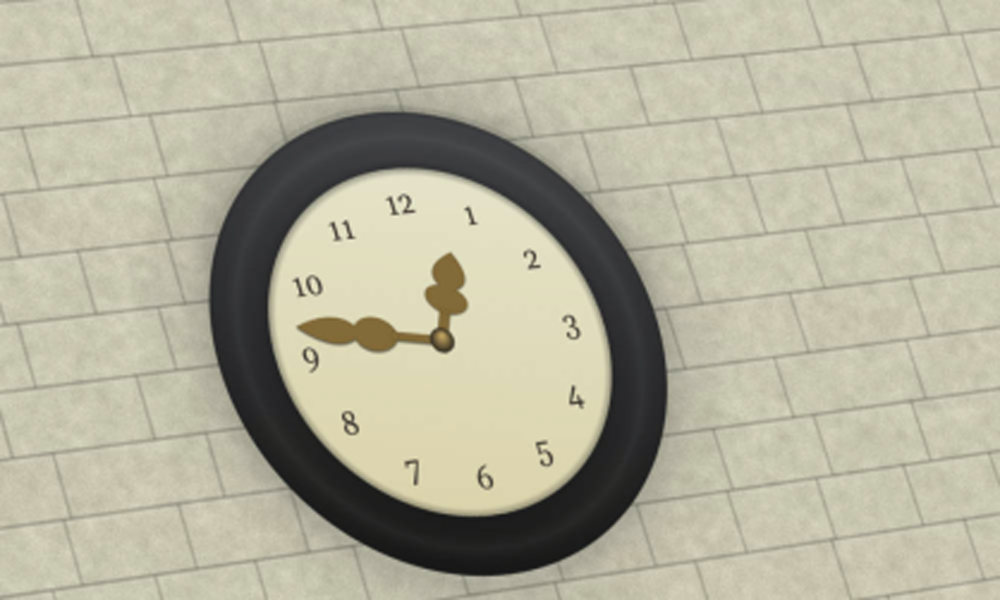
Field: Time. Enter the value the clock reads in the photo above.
12:47
